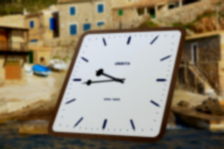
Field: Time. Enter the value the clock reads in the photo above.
9:44
